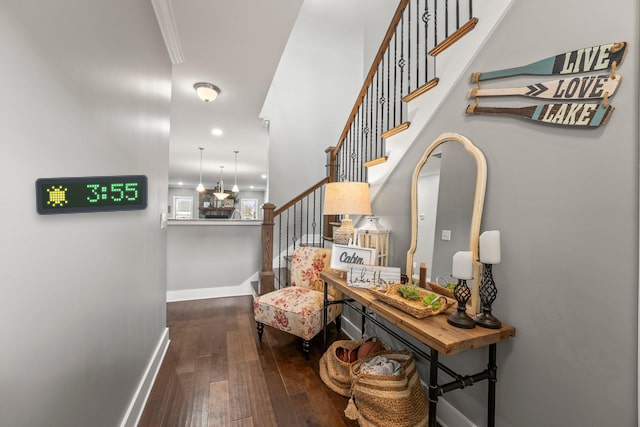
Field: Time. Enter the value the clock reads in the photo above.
3:55
